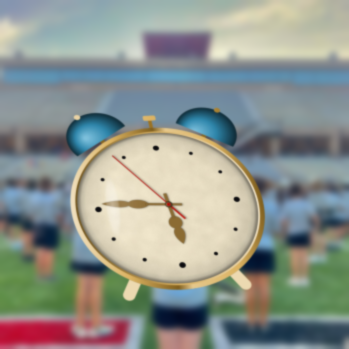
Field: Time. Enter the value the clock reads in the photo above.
5:45:54
